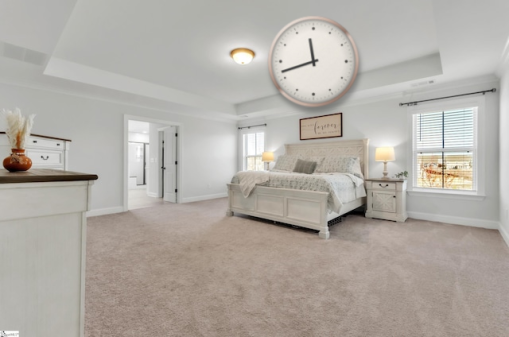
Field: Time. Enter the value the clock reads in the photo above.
11:42
